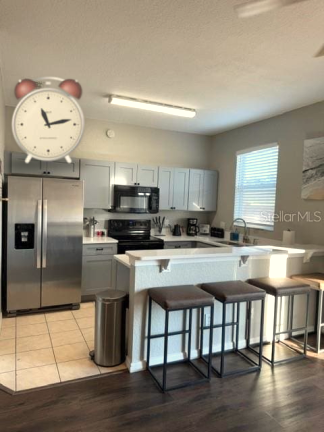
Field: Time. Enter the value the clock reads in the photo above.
11:13
